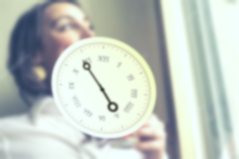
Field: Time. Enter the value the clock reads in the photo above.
4:54
